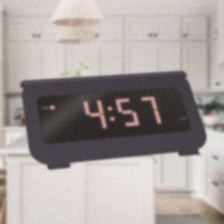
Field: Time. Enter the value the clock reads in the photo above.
4:57
